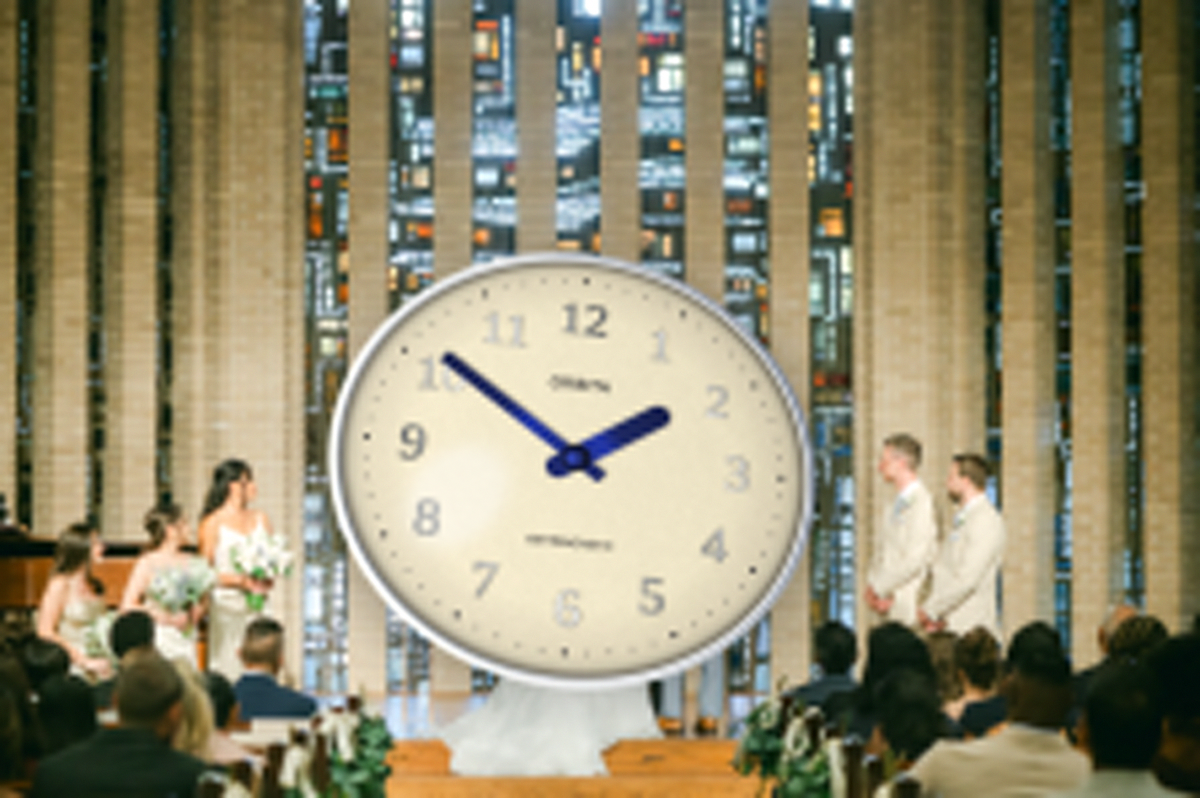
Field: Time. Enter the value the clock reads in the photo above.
1:51
